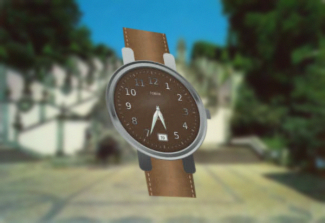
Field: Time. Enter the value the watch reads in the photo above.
5:34
